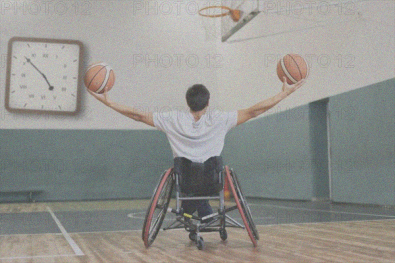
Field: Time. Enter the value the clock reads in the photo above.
4:52
